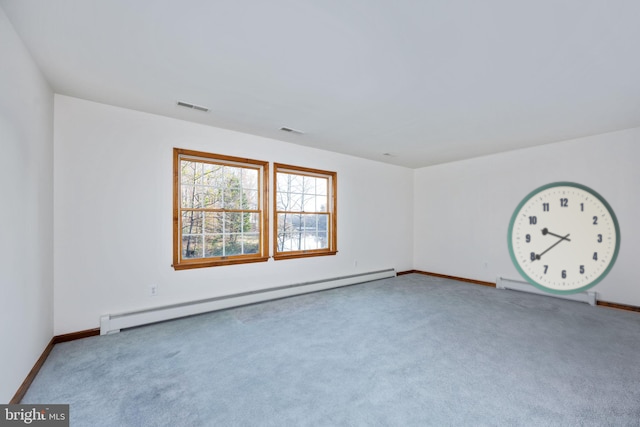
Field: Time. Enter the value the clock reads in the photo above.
9:39
